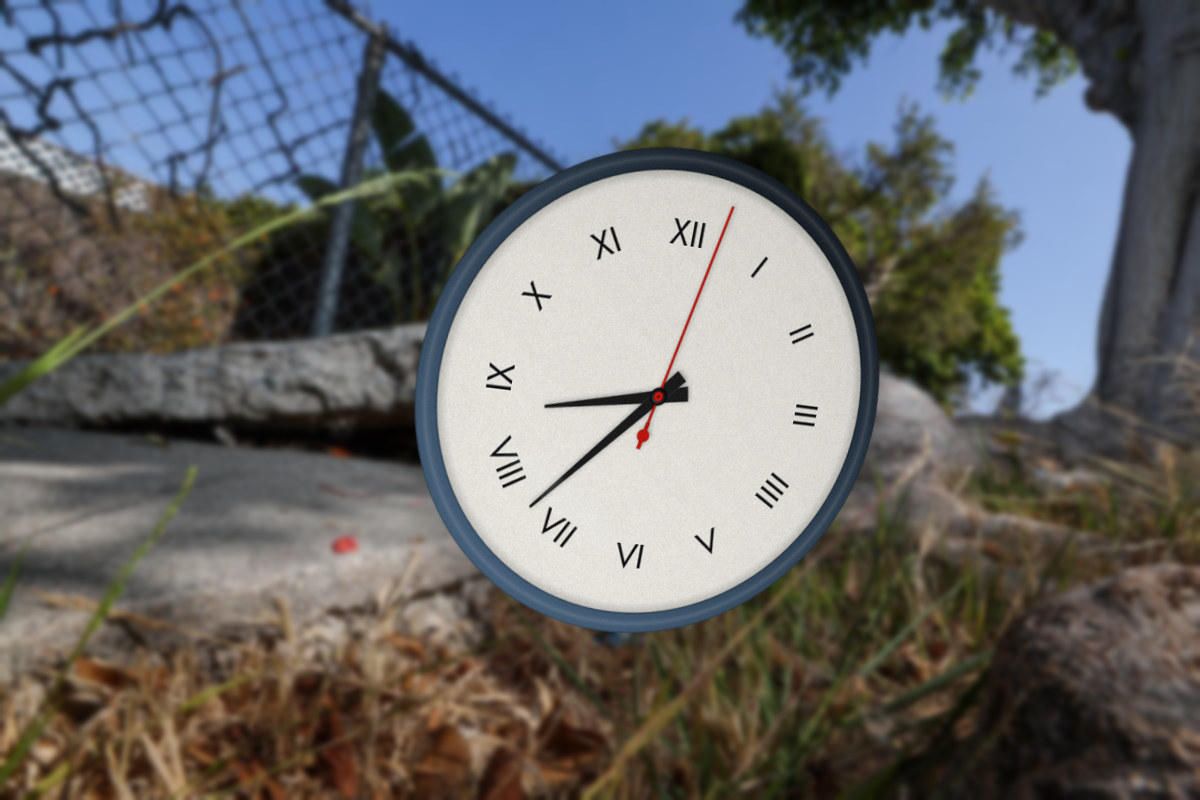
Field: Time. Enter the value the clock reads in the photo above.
8:37:02
